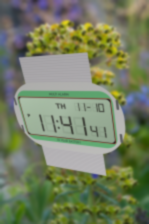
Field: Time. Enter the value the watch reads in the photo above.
11:41:41
